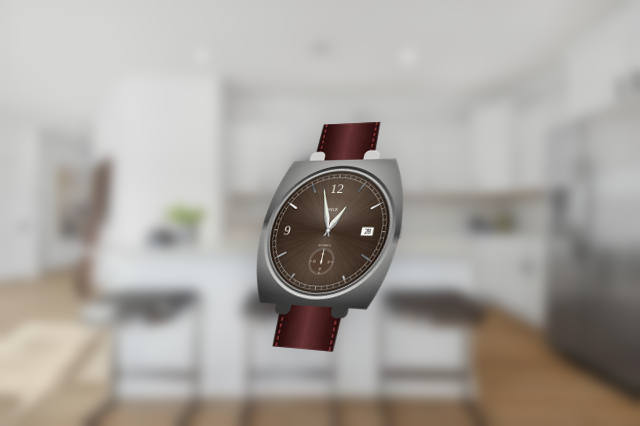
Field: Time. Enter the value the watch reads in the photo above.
12:57
